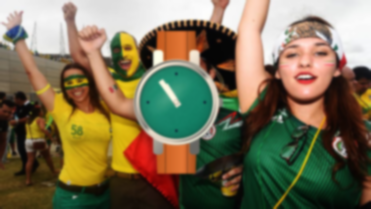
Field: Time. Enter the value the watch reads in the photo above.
10:54
